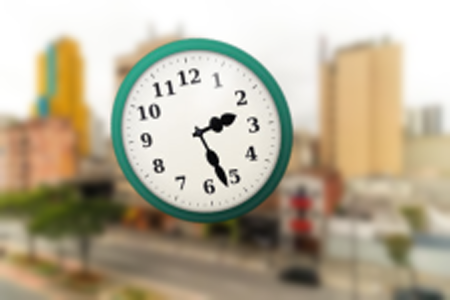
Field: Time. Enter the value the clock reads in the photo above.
2:27
